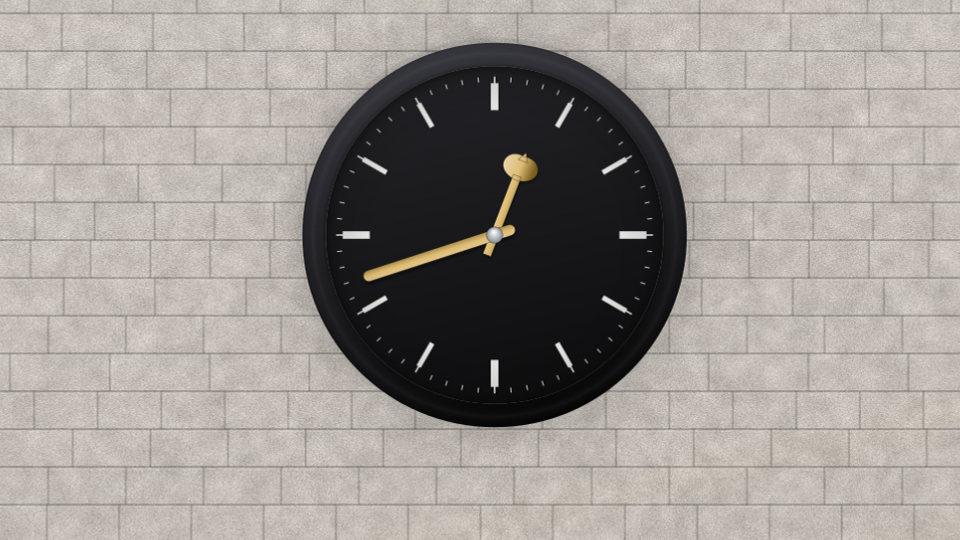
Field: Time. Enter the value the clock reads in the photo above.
12:42
